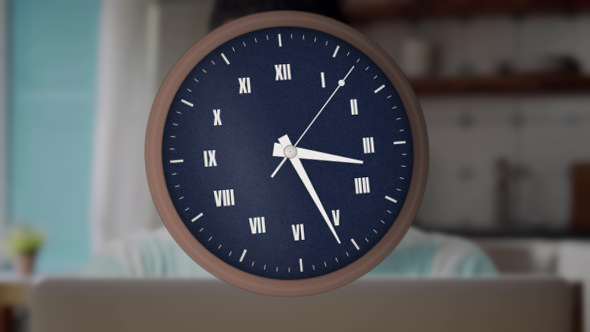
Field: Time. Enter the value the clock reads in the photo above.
3:26:07
